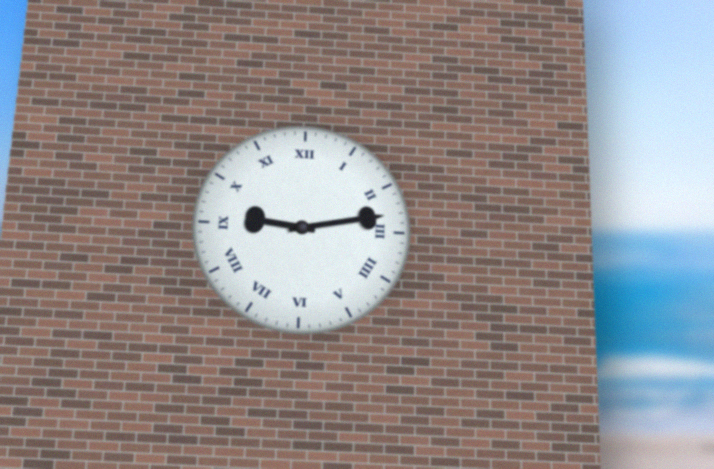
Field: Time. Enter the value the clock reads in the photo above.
9:13
